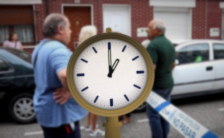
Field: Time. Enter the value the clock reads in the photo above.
1:00
